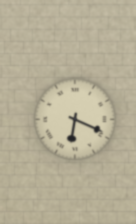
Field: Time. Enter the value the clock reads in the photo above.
6:19
